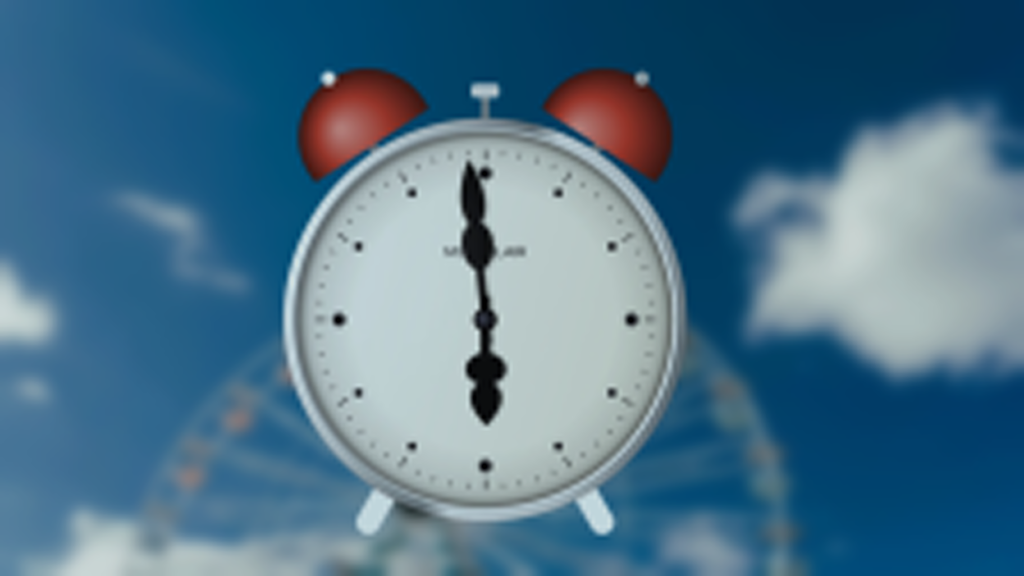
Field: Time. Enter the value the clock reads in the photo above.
5:59
